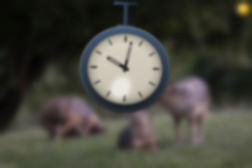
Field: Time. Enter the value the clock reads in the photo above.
10:02
